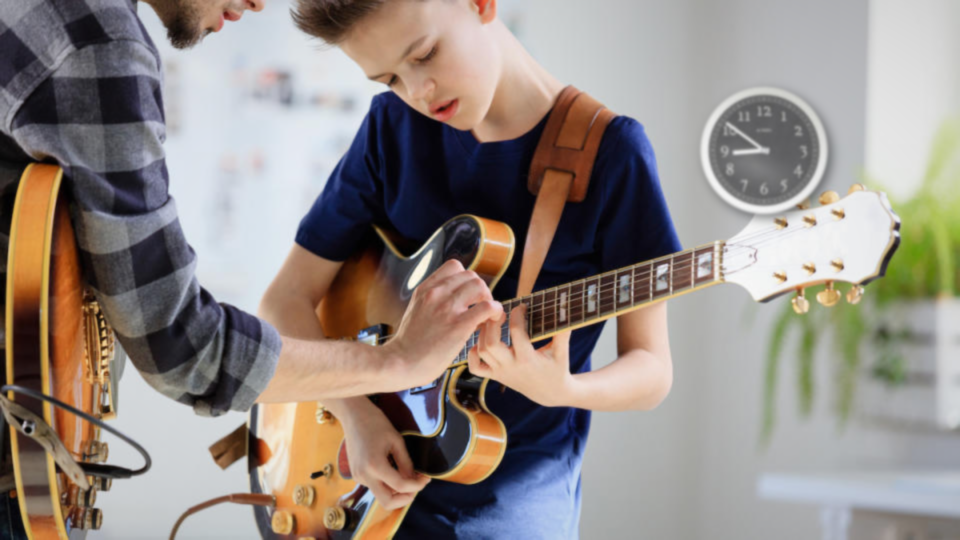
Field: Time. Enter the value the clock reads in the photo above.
8:51
